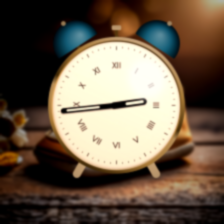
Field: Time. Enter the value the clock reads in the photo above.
2:44
